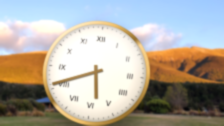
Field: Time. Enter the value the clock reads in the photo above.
5:41
